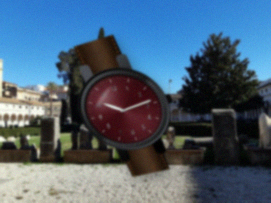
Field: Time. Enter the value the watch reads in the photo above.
10:14
